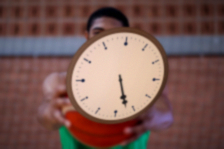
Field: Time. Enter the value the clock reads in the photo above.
5:27
